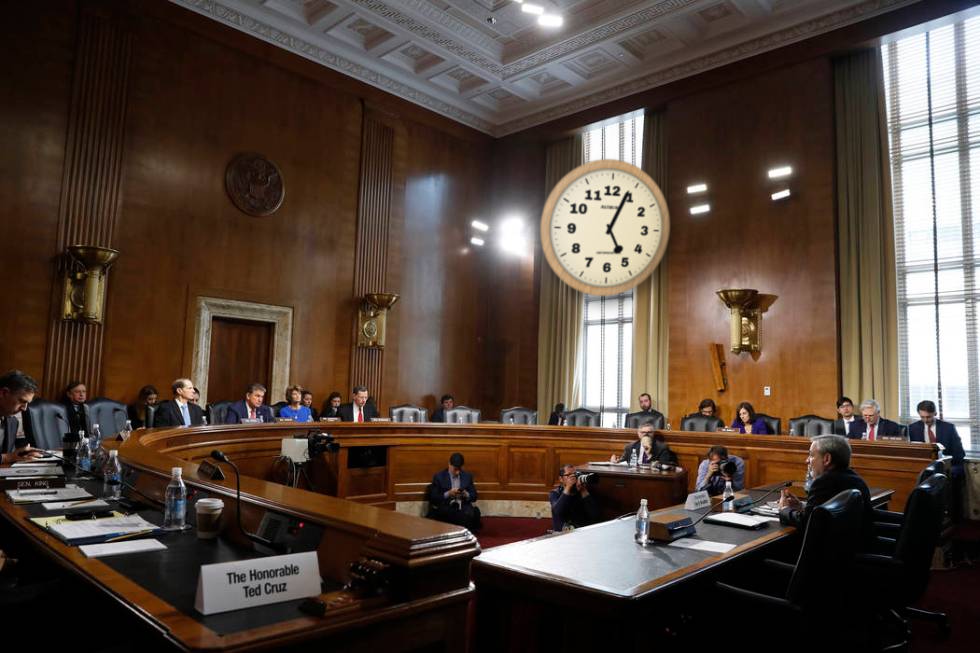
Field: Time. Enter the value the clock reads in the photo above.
5:04
